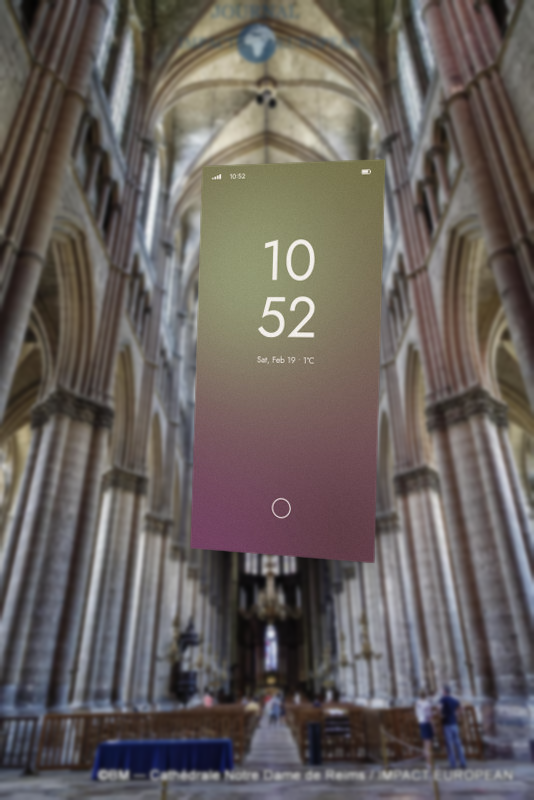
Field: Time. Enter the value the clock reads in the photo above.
10:52
